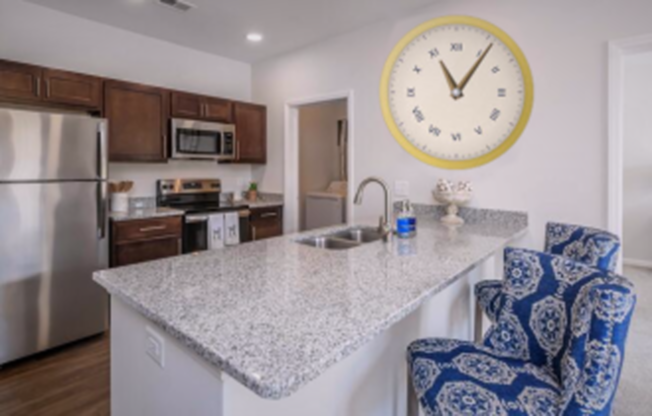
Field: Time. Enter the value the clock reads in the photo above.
11:06
